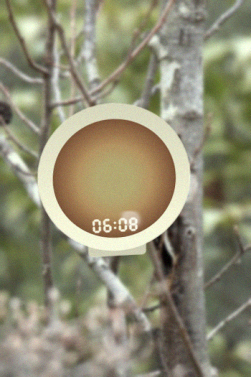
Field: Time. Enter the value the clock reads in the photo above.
6:08
